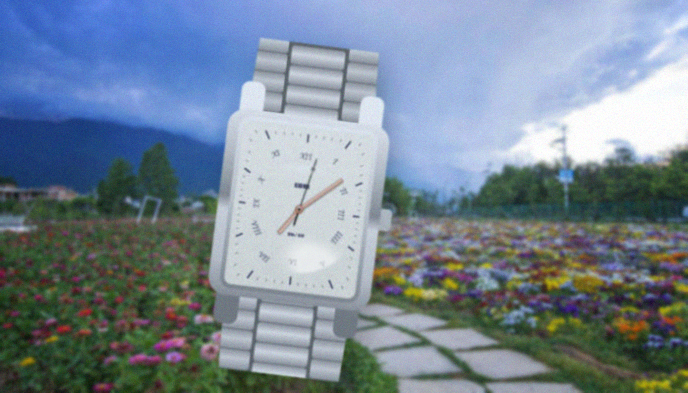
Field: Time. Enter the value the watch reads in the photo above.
7:08:02
